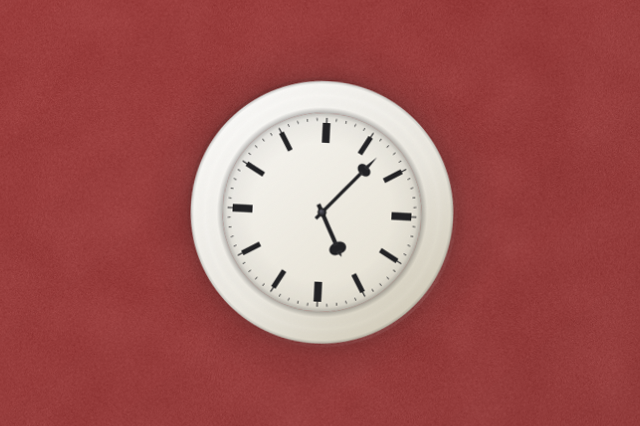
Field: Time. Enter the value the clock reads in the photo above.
5:07
